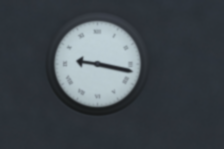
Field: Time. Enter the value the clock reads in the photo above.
9:17
